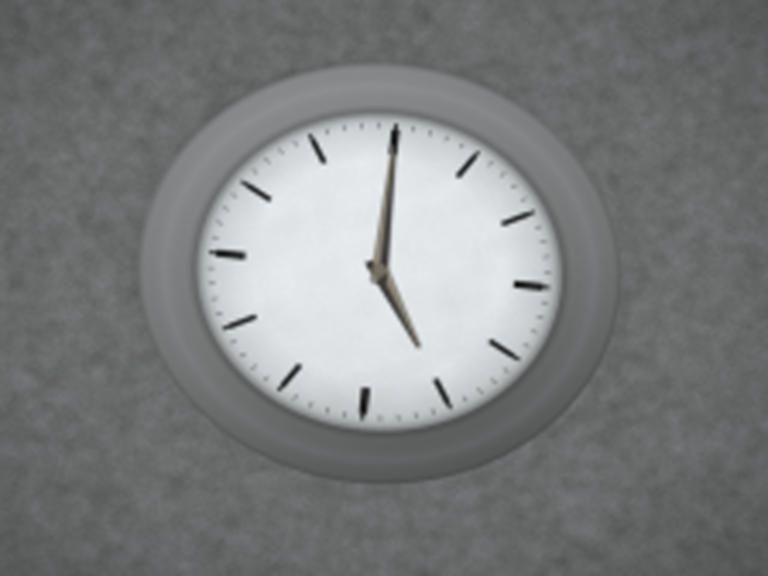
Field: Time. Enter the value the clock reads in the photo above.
5:00
